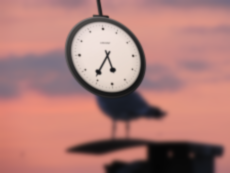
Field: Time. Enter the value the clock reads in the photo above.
5:36
